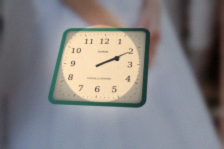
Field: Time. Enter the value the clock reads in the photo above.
2:10
